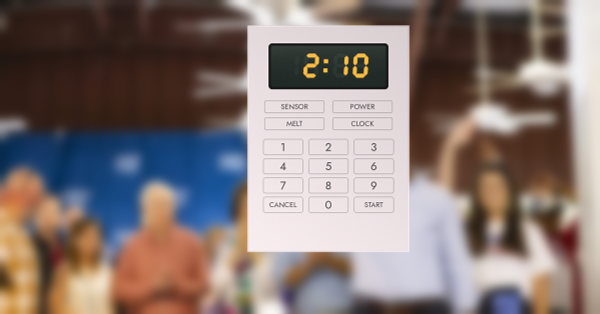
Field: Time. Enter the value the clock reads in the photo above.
2:10
